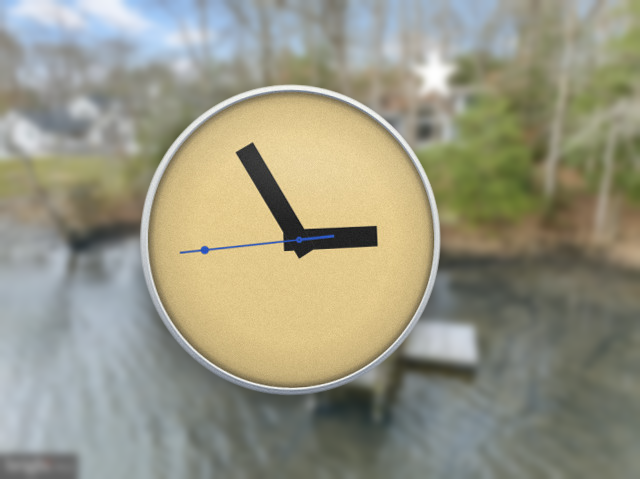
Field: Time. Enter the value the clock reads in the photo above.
2:54:44
